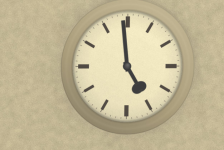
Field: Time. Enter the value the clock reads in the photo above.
4:59
